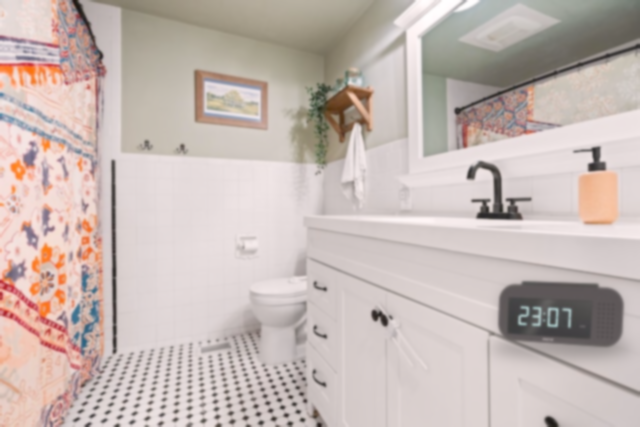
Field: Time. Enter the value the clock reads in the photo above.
23:07
